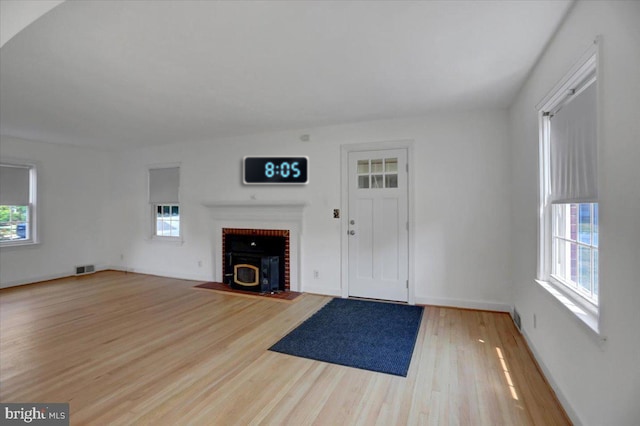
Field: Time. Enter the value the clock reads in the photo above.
8:05
